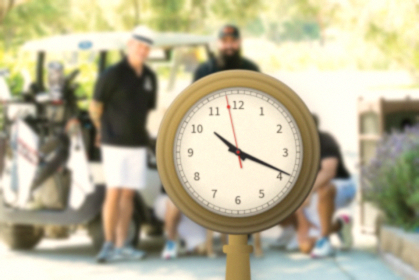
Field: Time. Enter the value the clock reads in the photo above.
10:18:58
